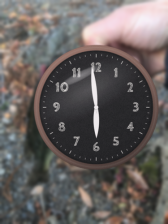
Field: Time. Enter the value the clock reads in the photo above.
5:59
